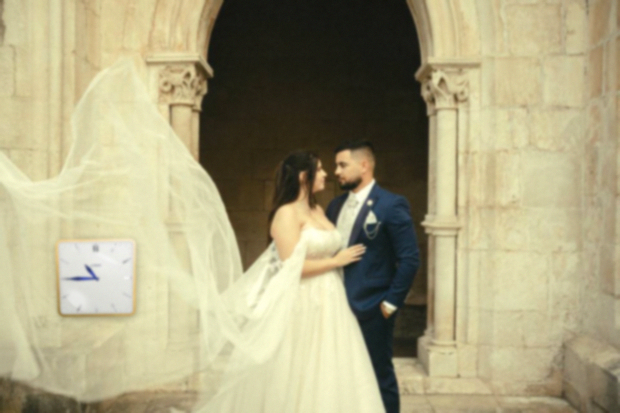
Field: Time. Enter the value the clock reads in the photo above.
10:45
